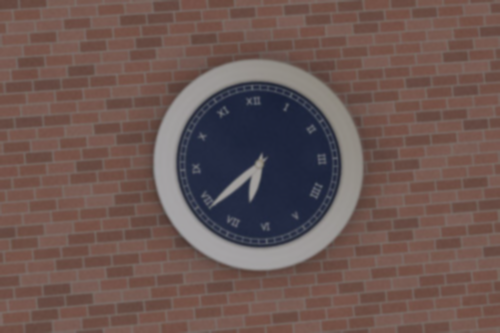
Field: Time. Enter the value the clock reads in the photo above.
6:39
